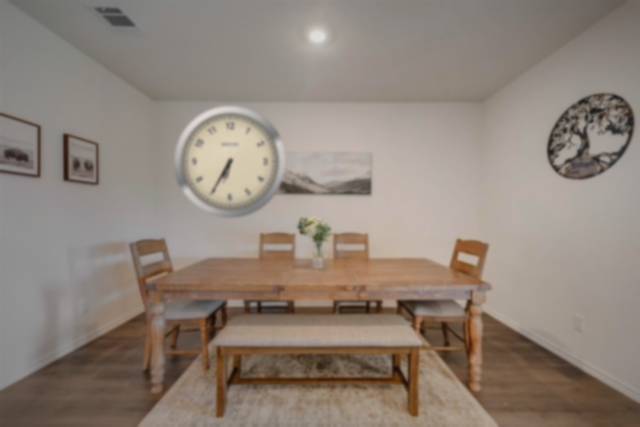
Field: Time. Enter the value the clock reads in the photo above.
6:35
